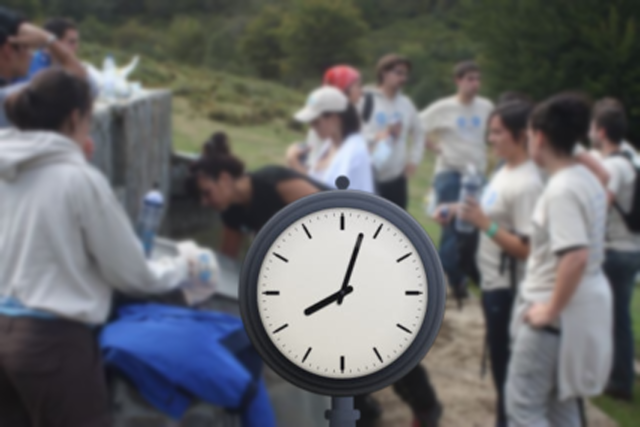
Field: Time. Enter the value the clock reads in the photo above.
8:03
